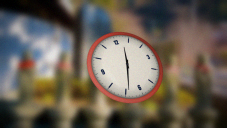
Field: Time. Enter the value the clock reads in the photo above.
12:34
